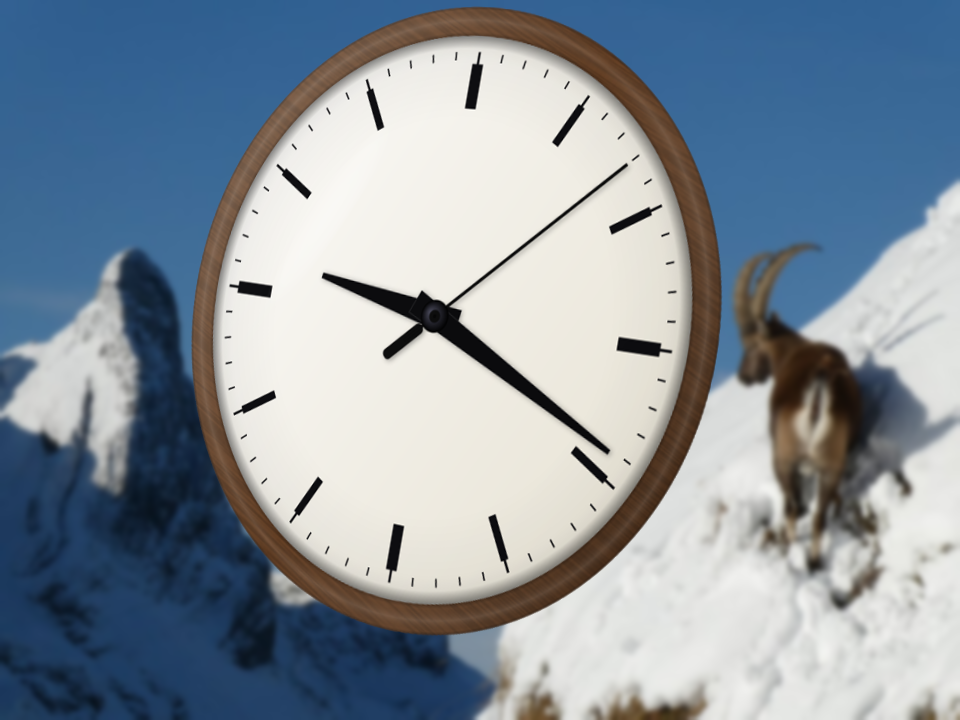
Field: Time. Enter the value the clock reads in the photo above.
9:19:08
